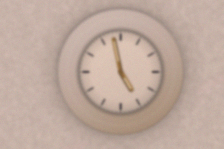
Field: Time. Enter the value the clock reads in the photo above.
4:58
